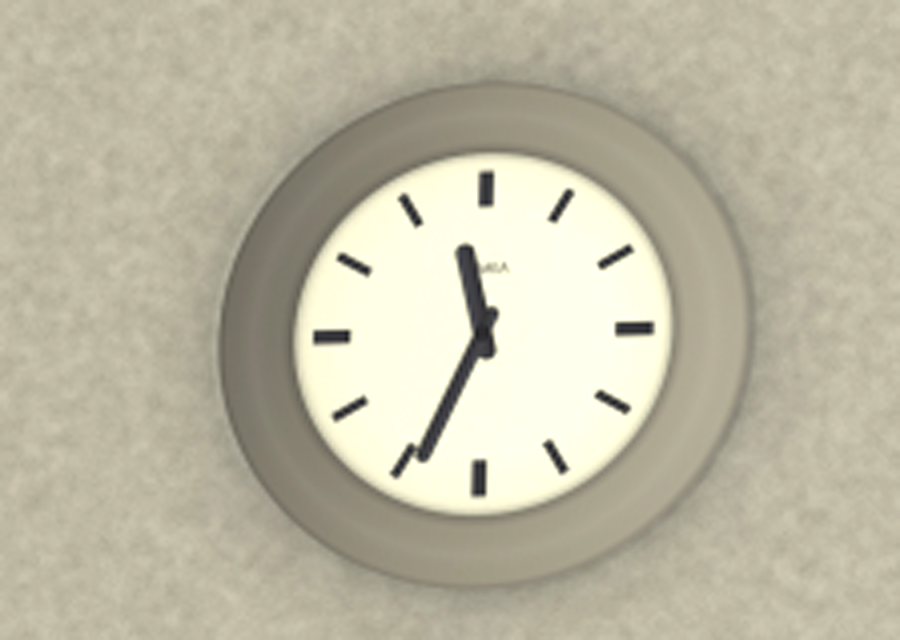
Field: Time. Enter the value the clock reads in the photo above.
11:34
